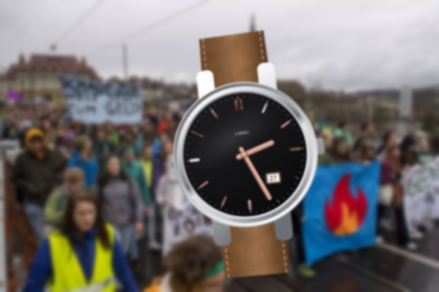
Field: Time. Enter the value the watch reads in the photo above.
2:26
